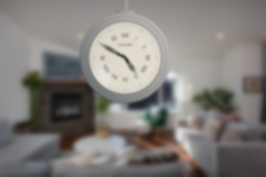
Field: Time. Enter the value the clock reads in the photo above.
4:50
